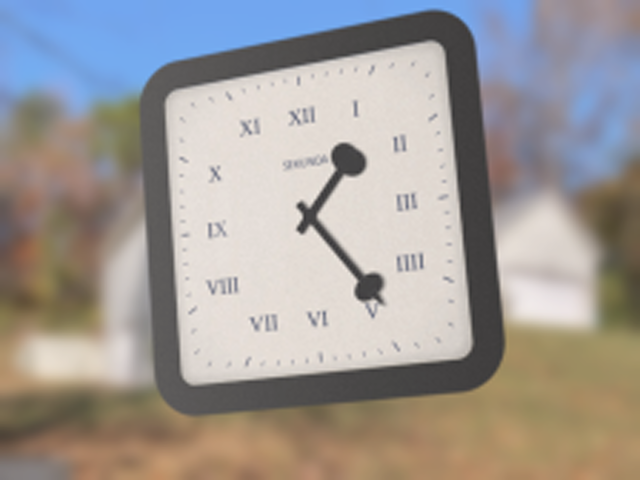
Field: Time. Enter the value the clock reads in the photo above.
1:24
